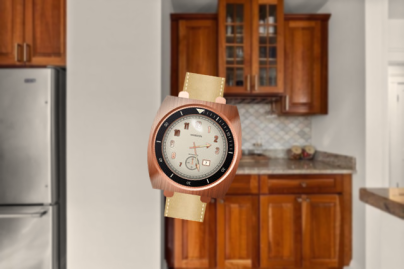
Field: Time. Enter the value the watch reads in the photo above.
2:27
